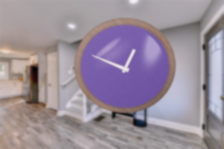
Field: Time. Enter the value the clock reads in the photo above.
12:49
